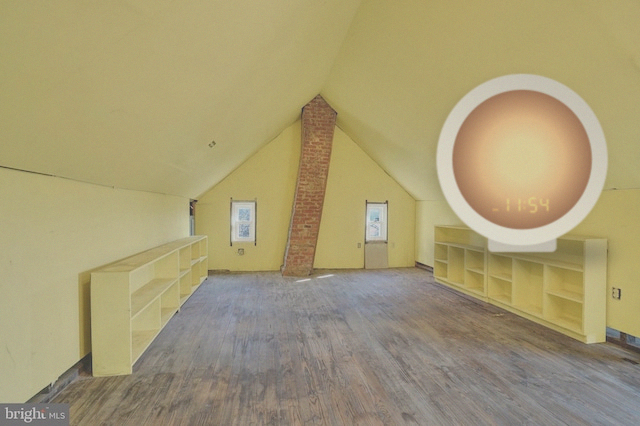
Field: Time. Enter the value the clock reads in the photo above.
11:54
